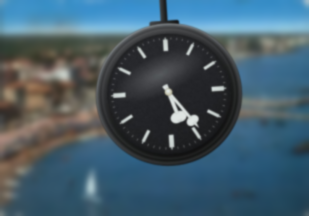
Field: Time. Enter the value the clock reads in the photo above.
5:24
